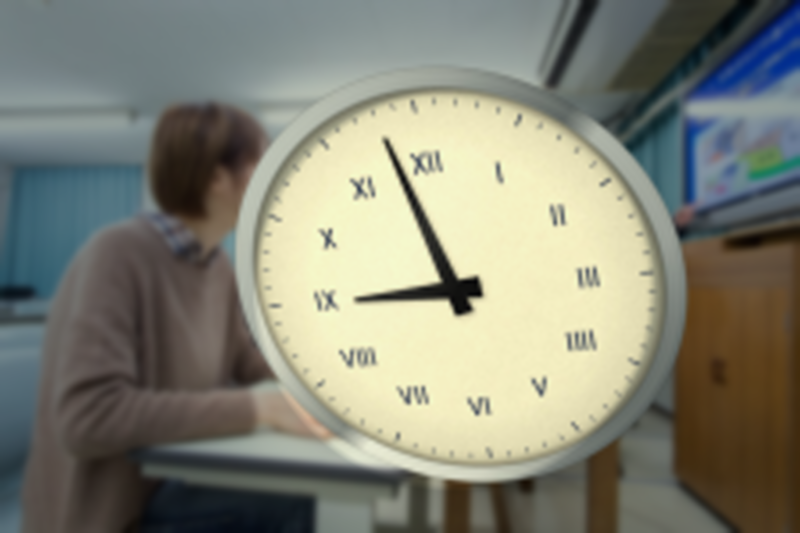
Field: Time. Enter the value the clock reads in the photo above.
8:58
